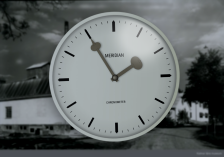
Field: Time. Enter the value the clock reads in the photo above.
1:55
